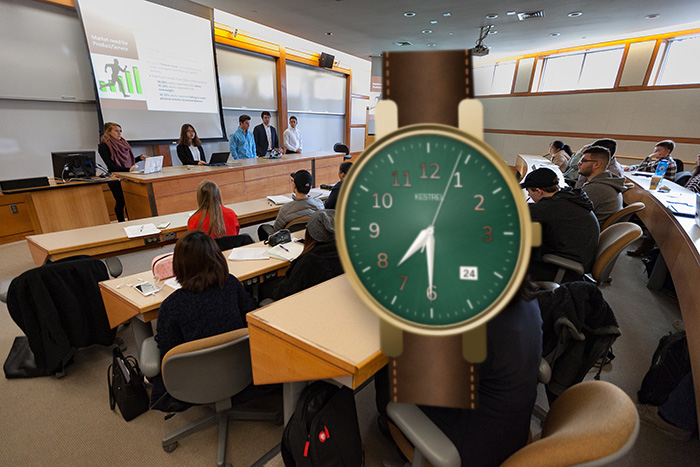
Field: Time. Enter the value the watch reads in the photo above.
7:30:04
